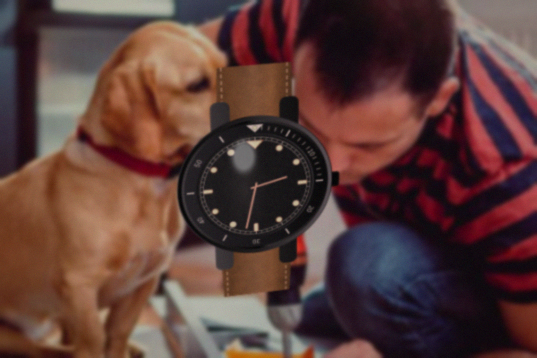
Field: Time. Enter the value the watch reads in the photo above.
2:32
